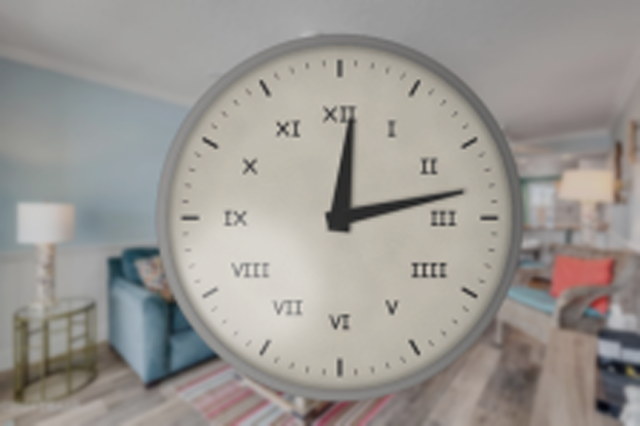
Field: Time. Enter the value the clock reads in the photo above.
12:13
